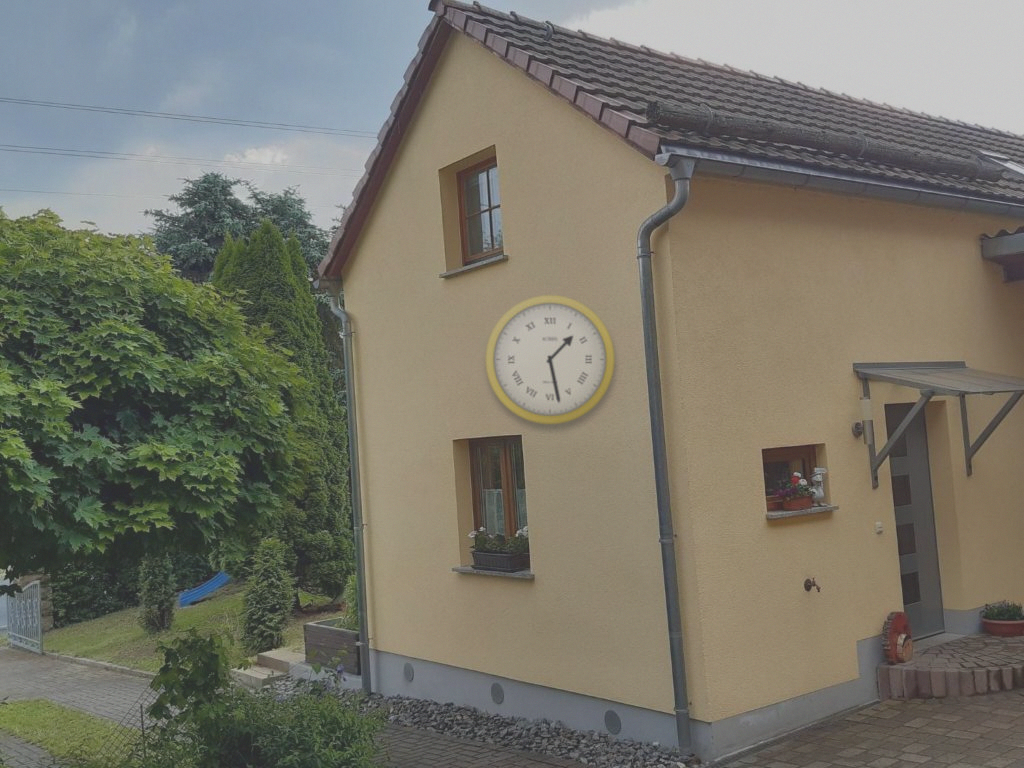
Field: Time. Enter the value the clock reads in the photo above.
1:28
